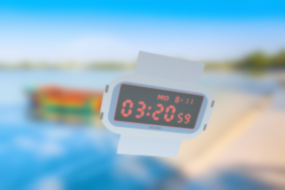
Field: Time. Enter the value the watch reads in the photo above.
3:20:59
